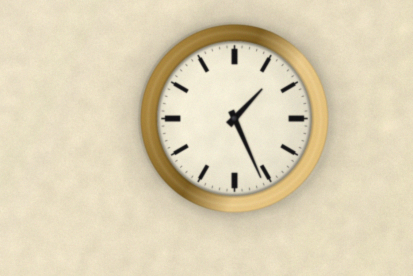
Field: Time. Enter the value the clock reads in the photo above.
1:26
